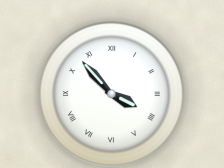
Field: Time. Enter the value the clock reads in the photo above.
3:53
